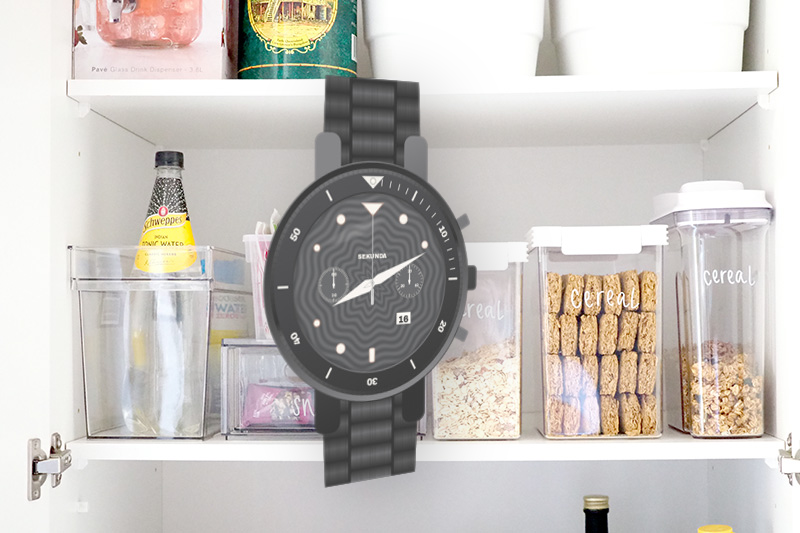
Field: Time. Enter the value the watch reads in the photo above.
8:11
